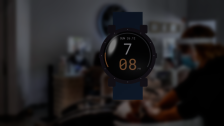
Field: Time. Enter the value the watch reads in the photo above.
7:08
